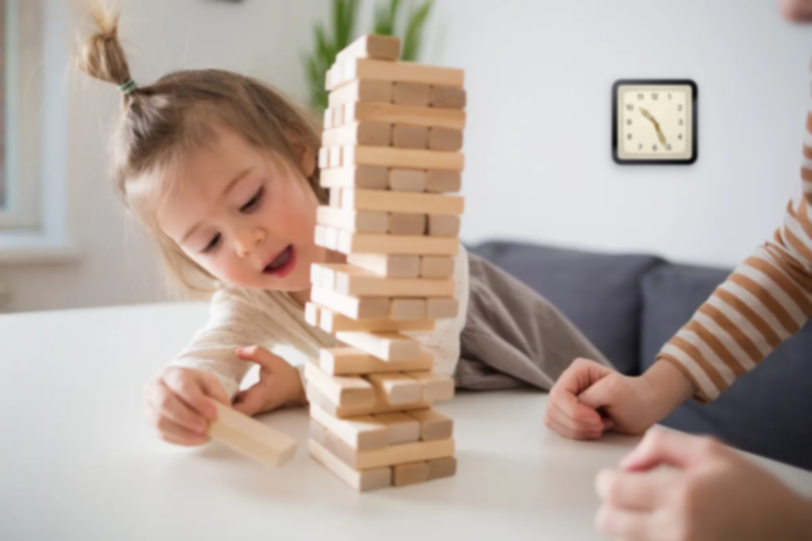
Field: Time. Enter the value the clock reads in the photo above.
10:26
